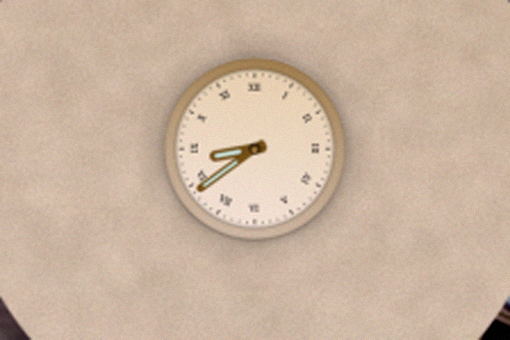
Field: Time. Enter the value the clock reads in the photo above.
8:39
